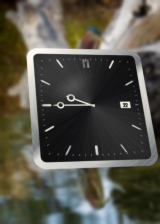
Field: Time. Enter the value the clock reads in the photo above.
9:45
